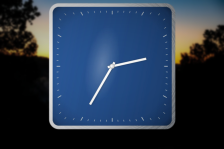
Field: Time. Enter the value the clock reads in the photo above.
2:35
